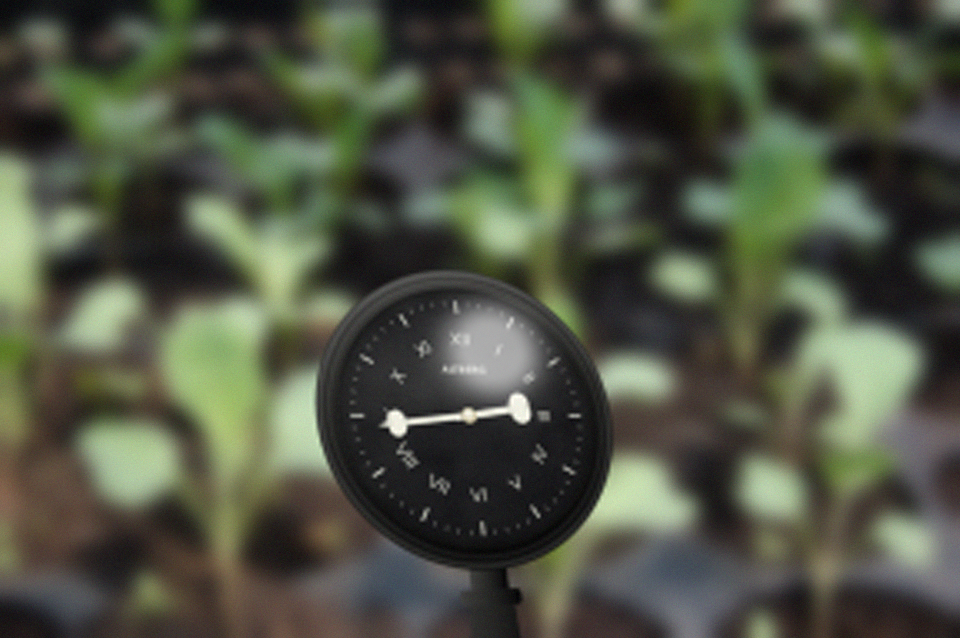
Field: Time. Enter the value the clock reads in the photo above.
2:44
